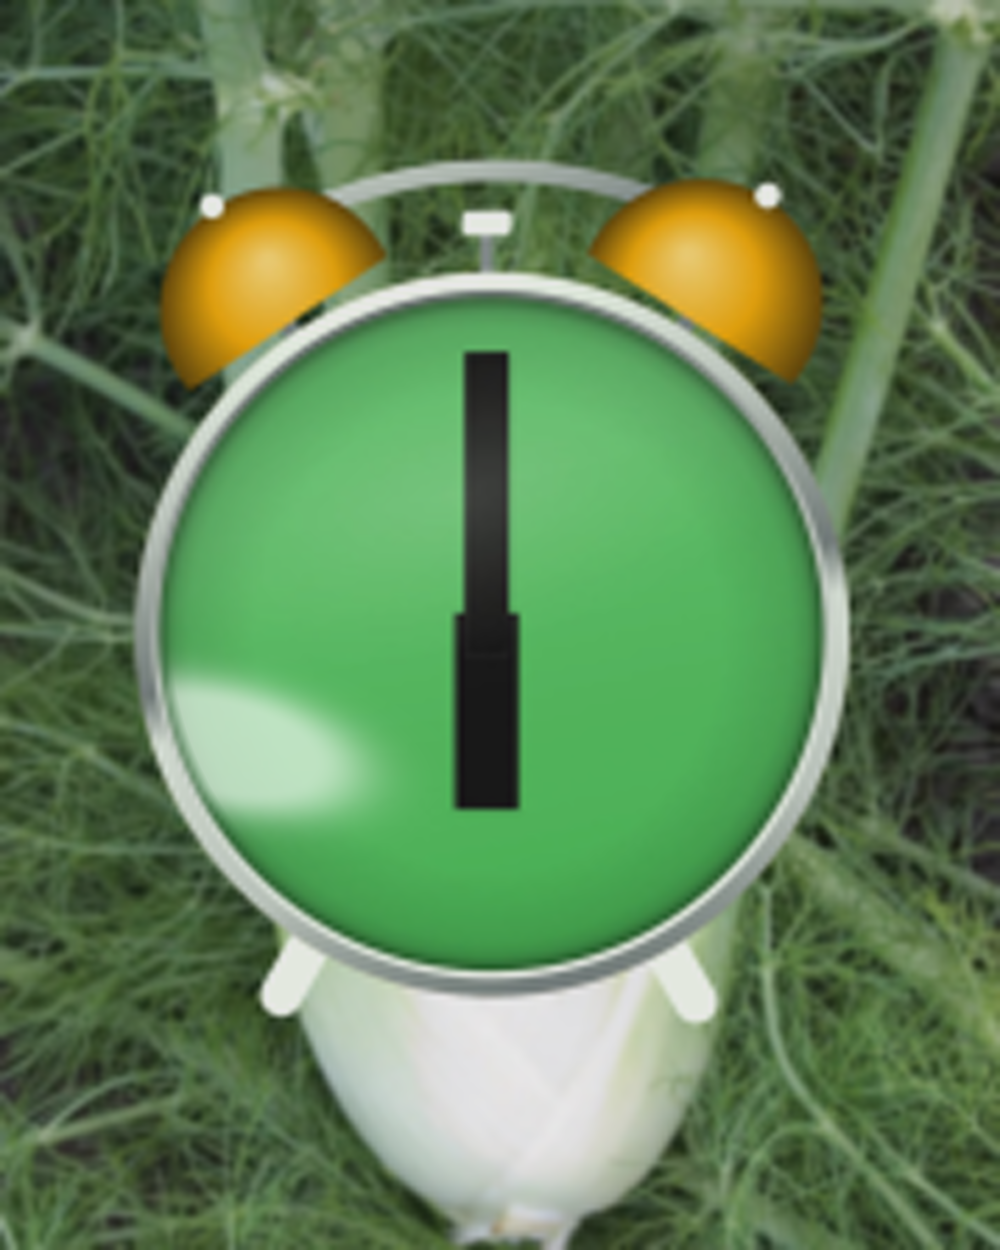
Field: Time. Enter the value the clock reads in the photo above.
6:00
